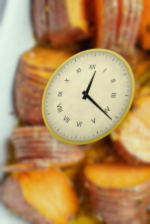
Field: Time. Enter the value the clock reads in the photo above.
12:21
